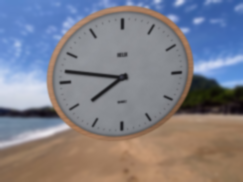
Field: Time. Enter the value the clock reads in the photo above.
7:47
